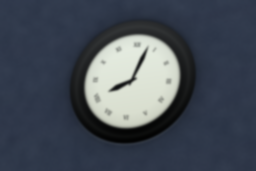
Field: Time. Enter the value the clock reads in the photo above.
8:03
